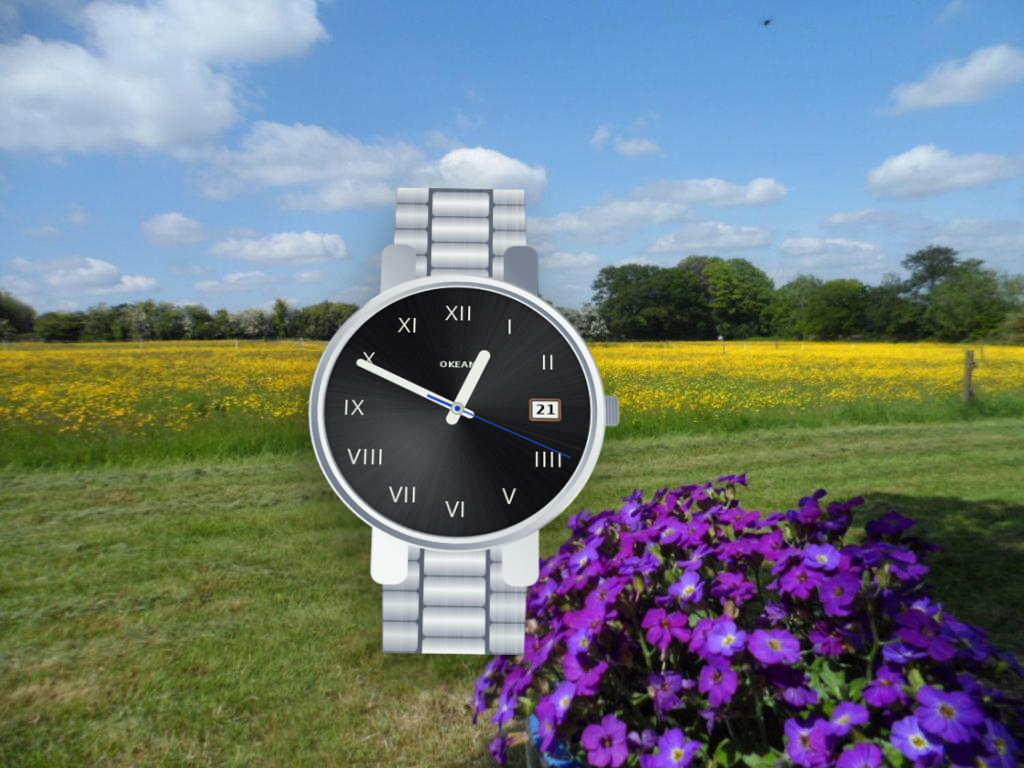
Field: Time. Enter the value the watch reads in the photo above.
12:49:19
